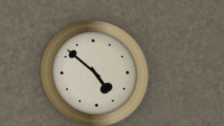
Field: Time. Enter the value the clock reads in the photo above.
4:52
